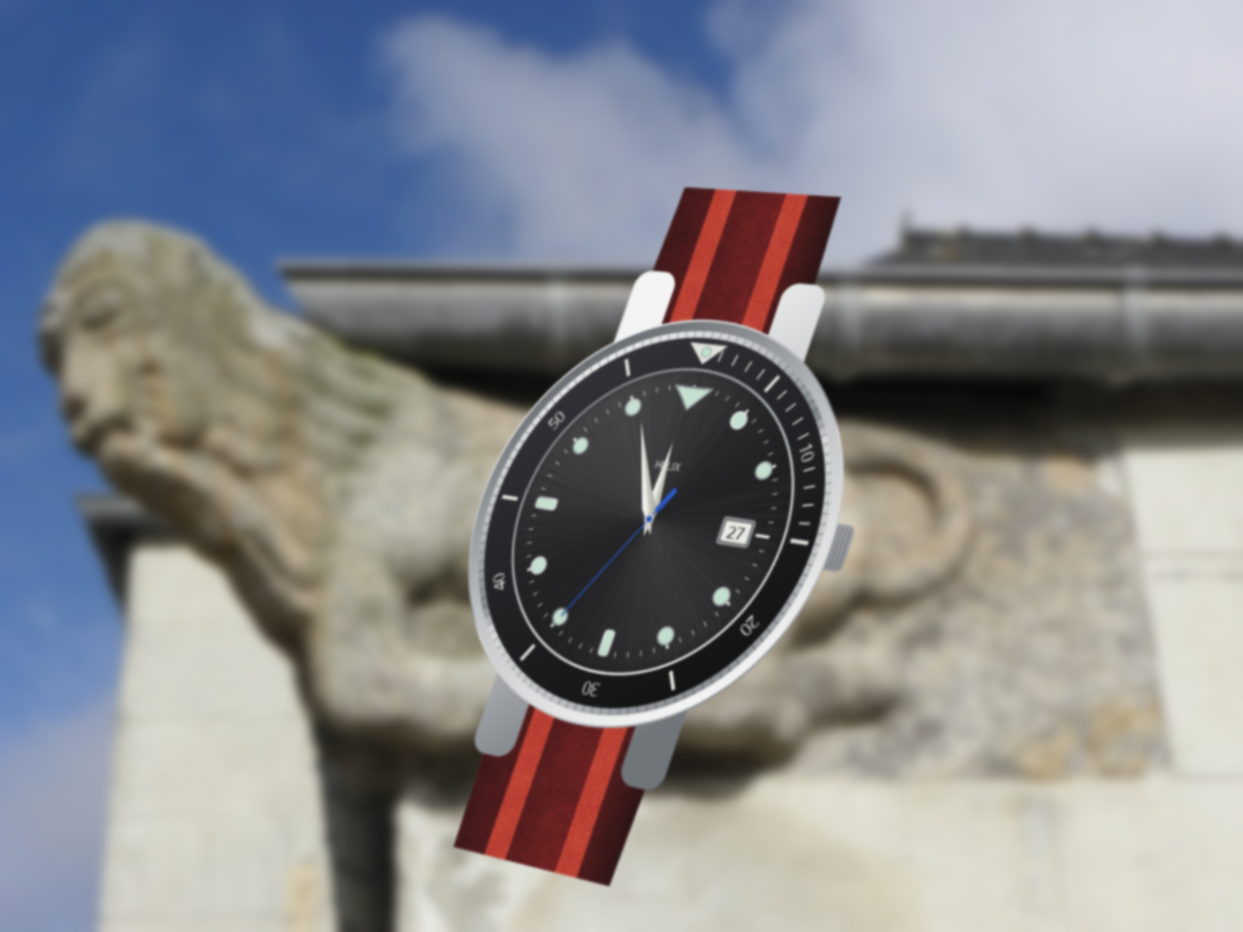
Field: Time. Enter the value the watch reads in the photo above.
11:55:35
